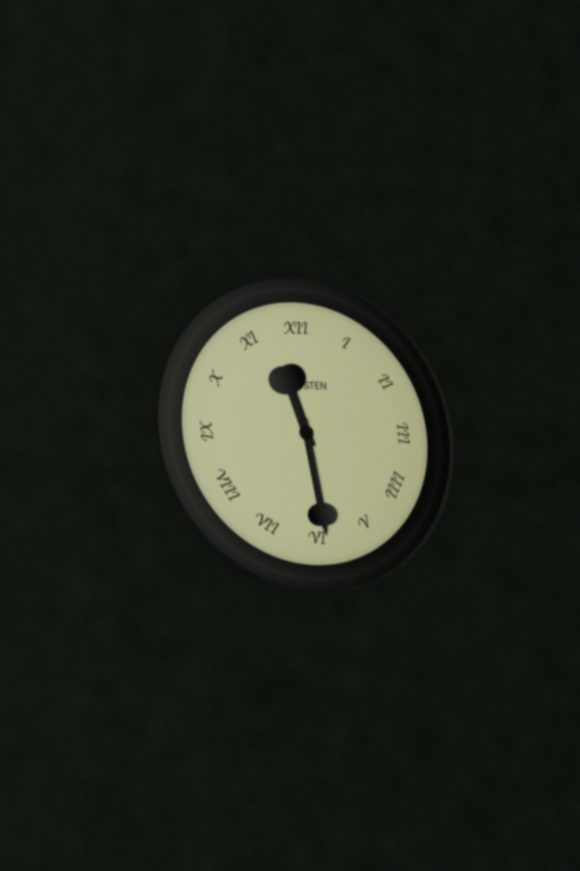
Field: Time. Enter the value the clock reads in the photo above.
11:29
